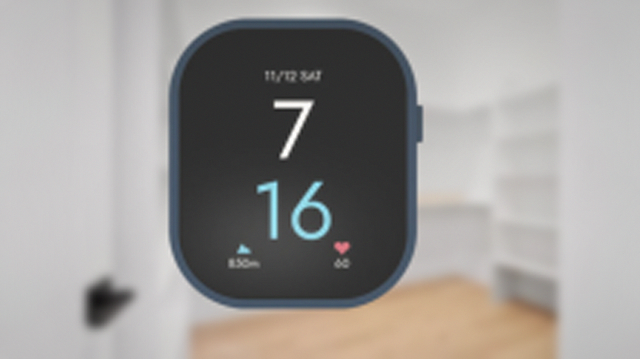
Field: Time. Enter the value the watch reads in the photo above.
7:16
